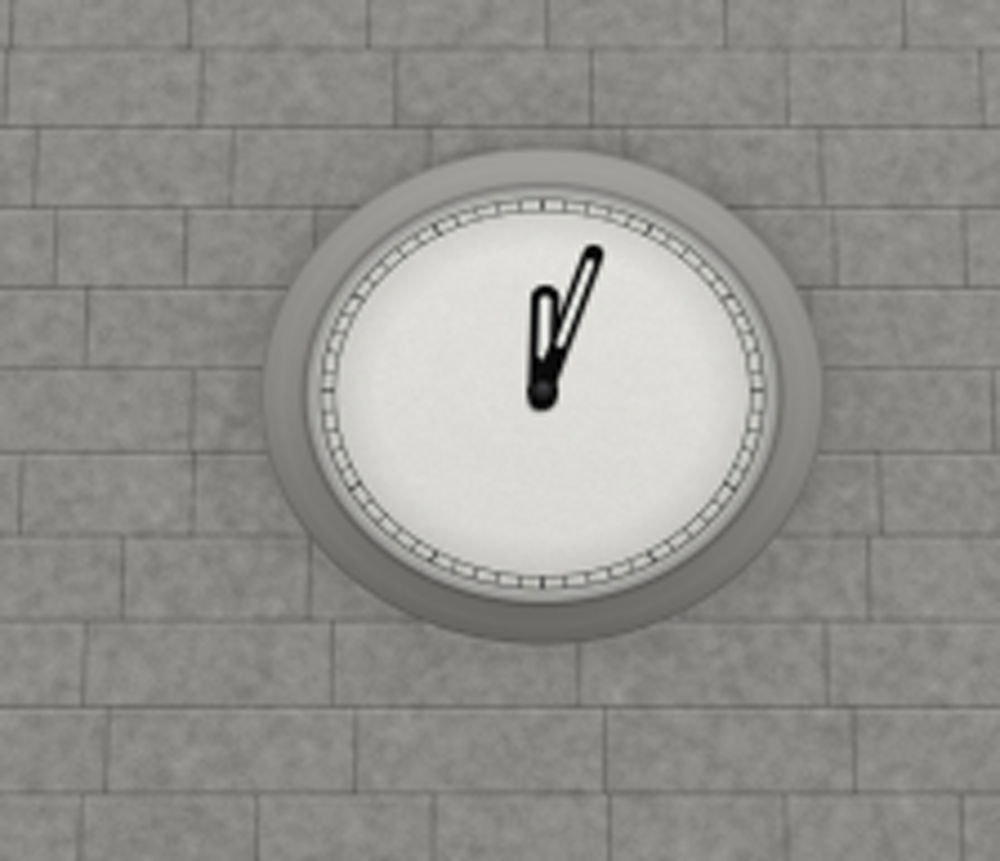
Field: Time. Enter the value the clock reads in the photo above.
12:03
